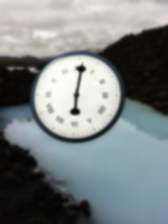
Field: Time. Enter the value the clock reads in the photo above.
6:01
